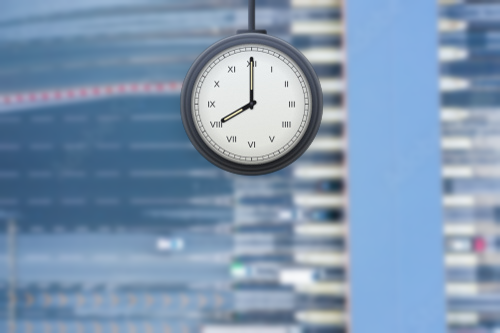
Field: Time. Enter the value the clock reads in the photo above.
8:00
